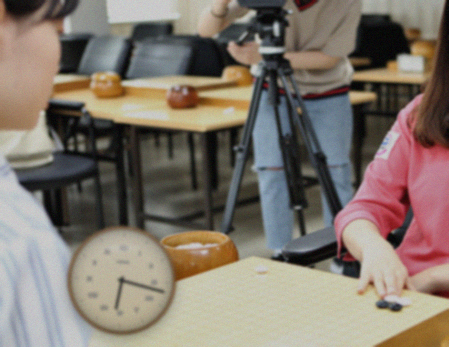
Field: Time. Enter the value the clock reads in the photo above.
6:17
